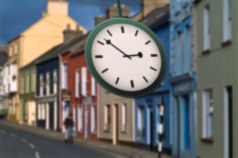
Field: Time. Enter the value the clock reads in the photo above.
2:52
